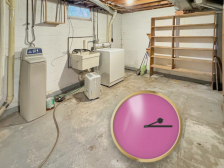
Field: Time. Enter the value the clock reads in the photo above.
2:15
